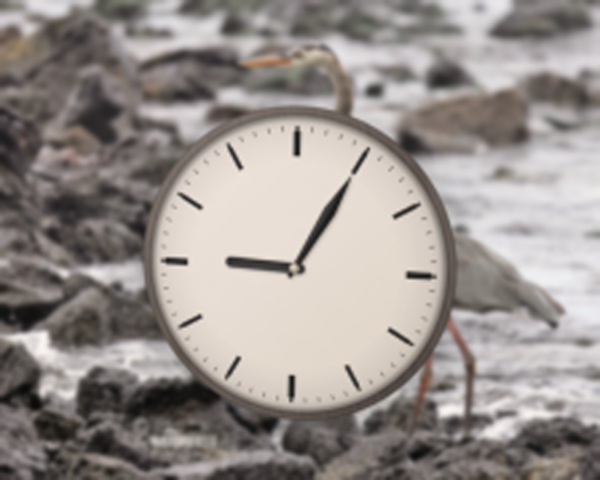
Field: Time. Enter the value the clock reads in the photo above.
9:05
